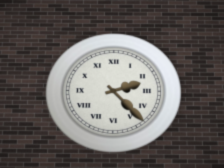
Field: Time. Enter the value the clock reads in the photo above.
2:23
